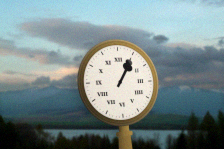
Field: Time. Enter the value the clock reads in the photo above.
1:05
